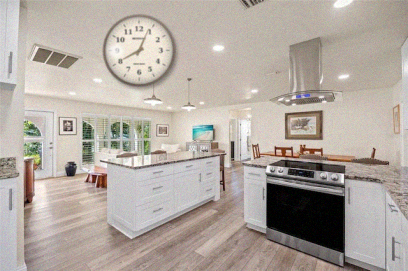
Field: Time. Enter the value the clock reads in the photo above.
8:04
